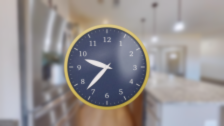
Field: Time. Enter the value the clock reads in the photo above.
9:37
